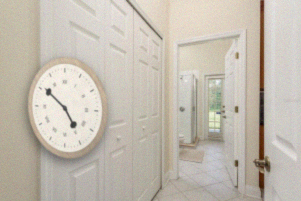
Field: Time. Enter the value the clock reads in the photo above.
4:51
